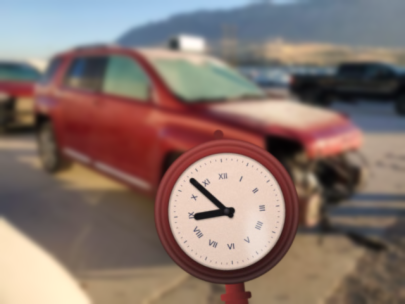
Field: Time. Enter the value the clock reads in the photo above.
8:53
